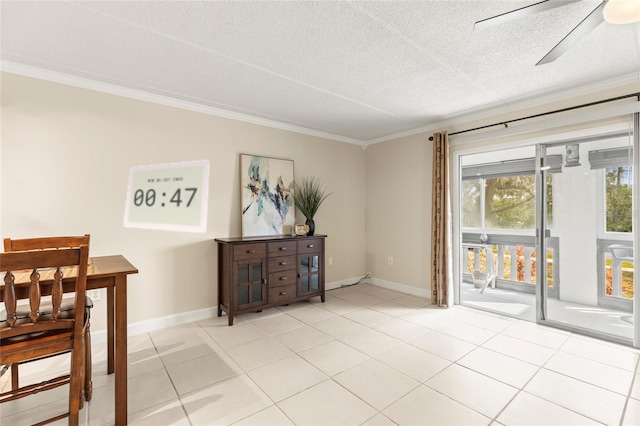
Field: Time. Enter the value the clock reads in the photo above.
0:47
